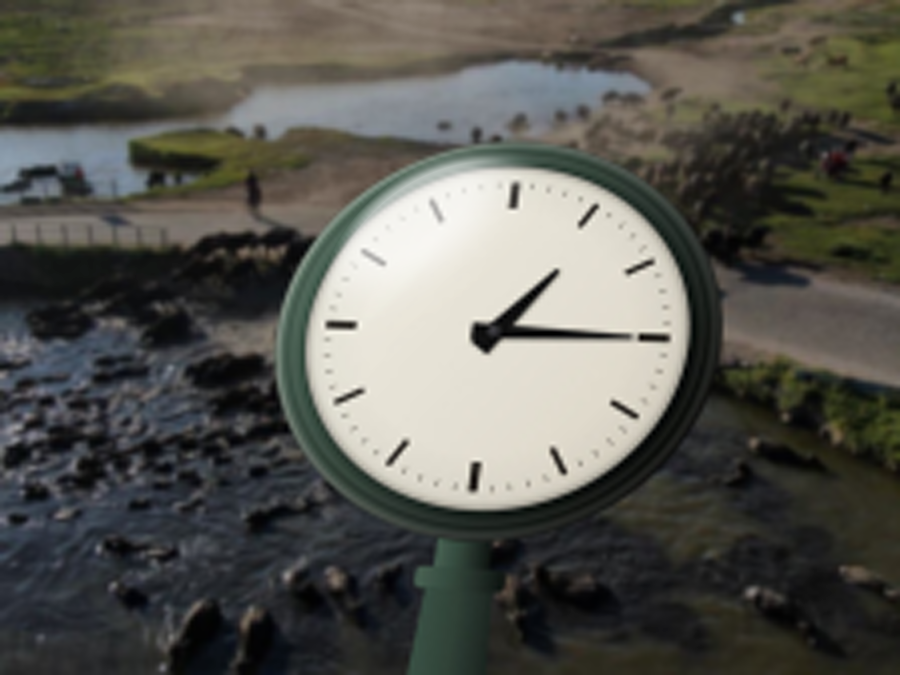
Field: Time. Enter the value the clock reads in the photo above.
1:15
